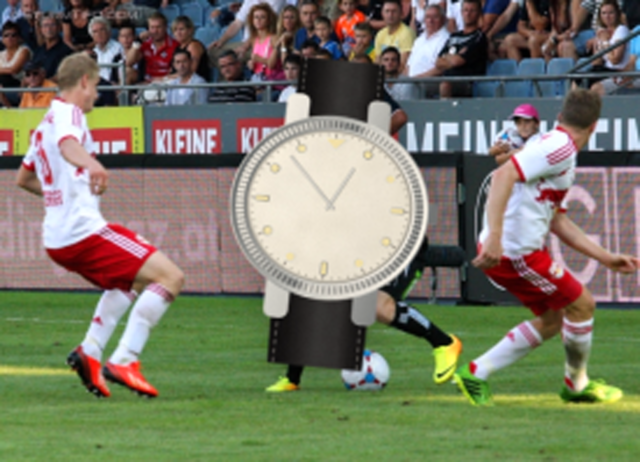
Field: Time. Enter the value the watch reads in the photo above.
12:53
